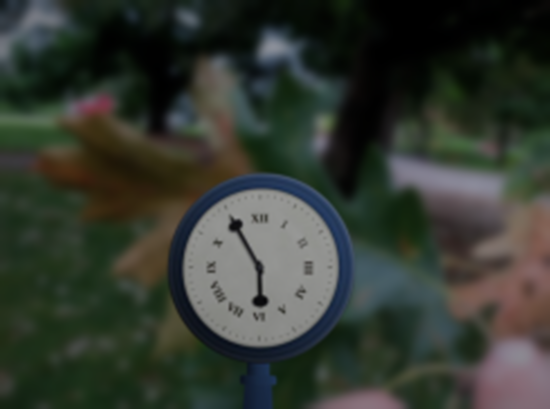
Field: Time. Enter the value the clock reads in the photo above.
5:55
